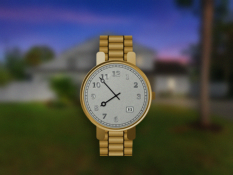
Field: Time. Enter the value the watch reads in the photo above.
7:53
